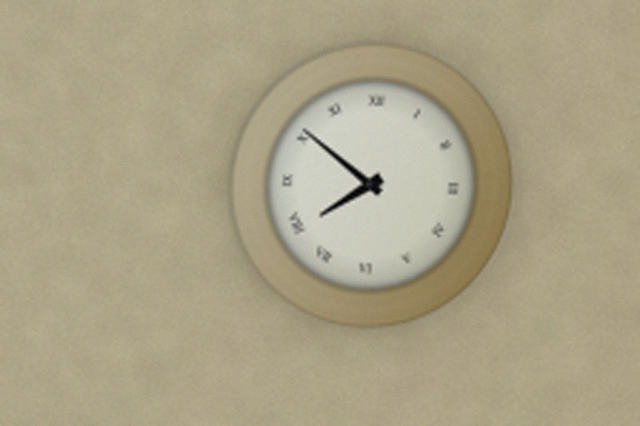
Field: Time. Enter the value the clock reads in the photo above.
7:51
